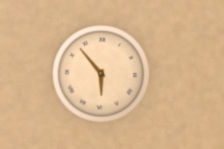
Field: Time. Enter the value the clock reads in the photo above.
5:53
